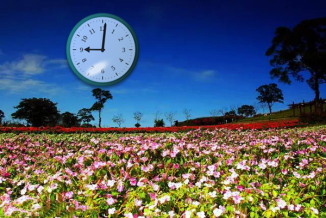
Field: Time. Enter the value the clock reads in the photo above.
9:01
